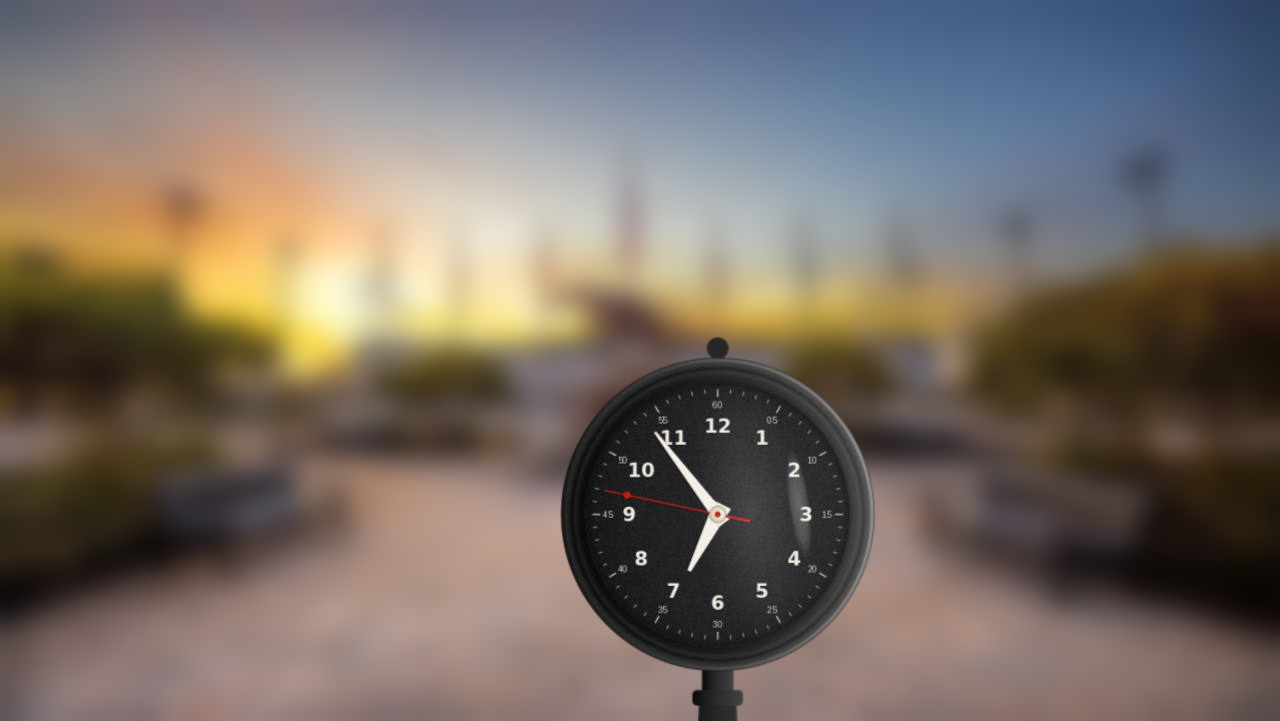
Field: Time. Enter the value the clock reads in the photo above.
6:53:47
